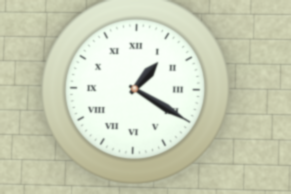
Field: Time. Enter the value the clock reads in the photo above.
1:20
